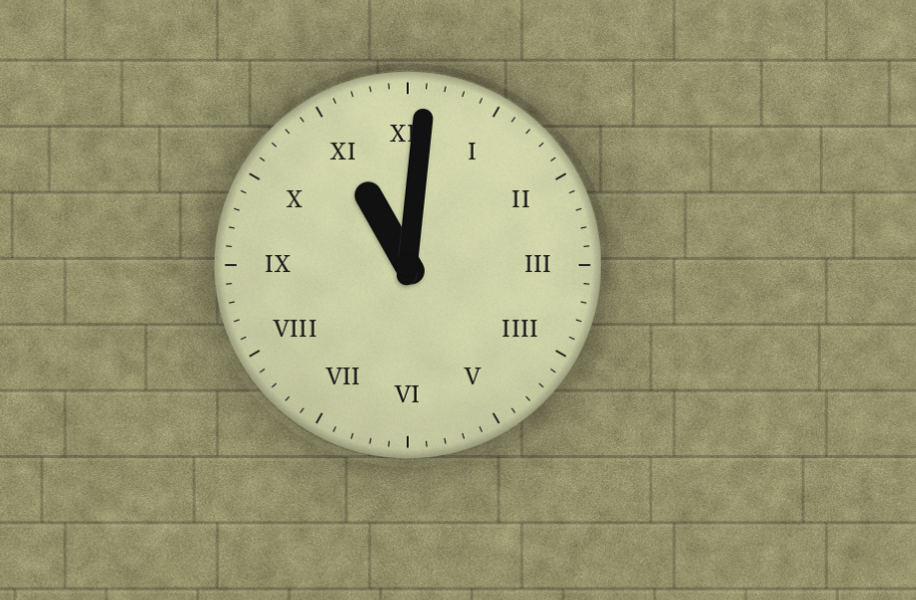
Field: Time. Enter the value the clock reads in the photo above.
11:01
